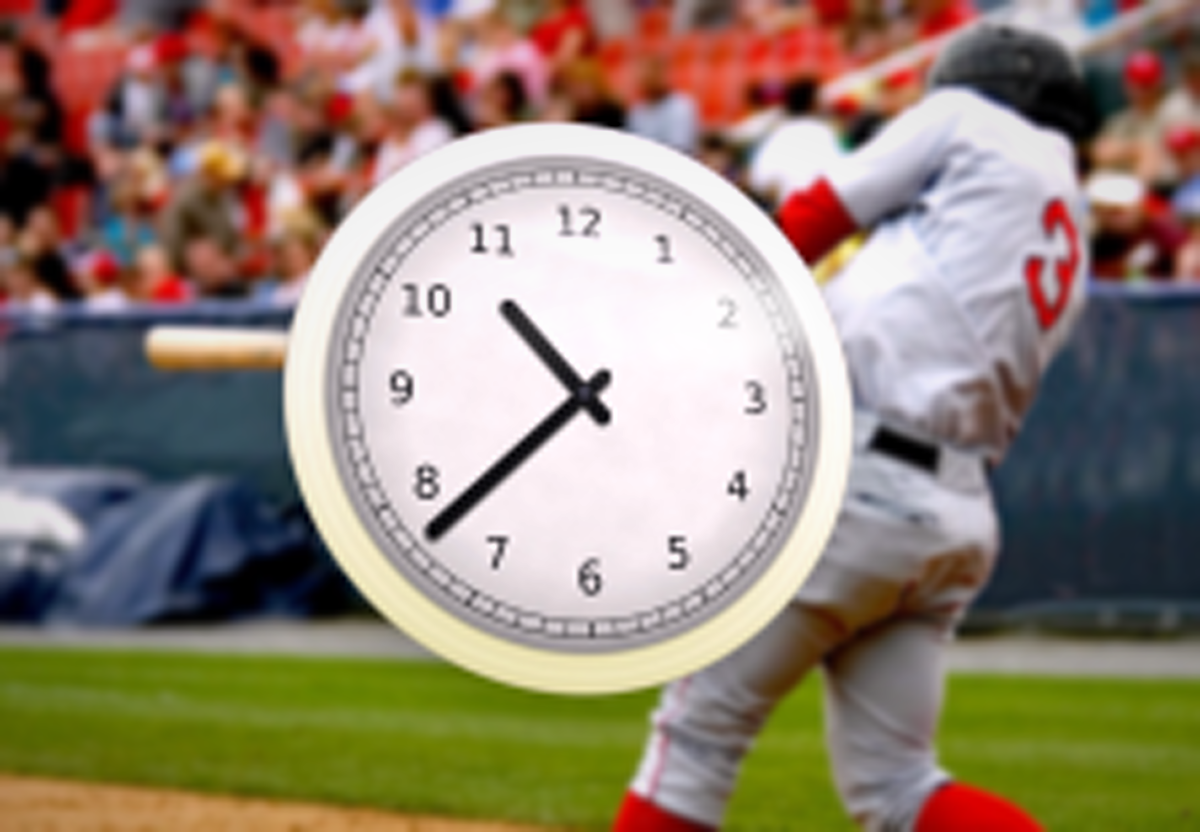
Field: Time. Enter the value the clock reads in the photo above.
10:38
